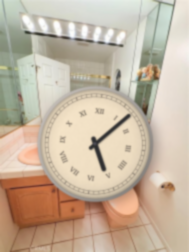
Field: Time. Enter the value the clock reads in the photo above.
5:07
